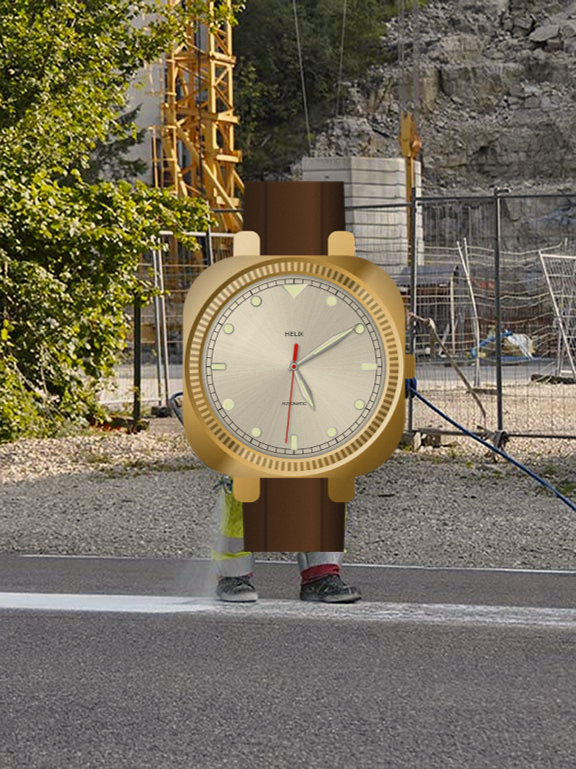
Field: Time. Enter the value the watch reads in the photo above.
5:09:31
